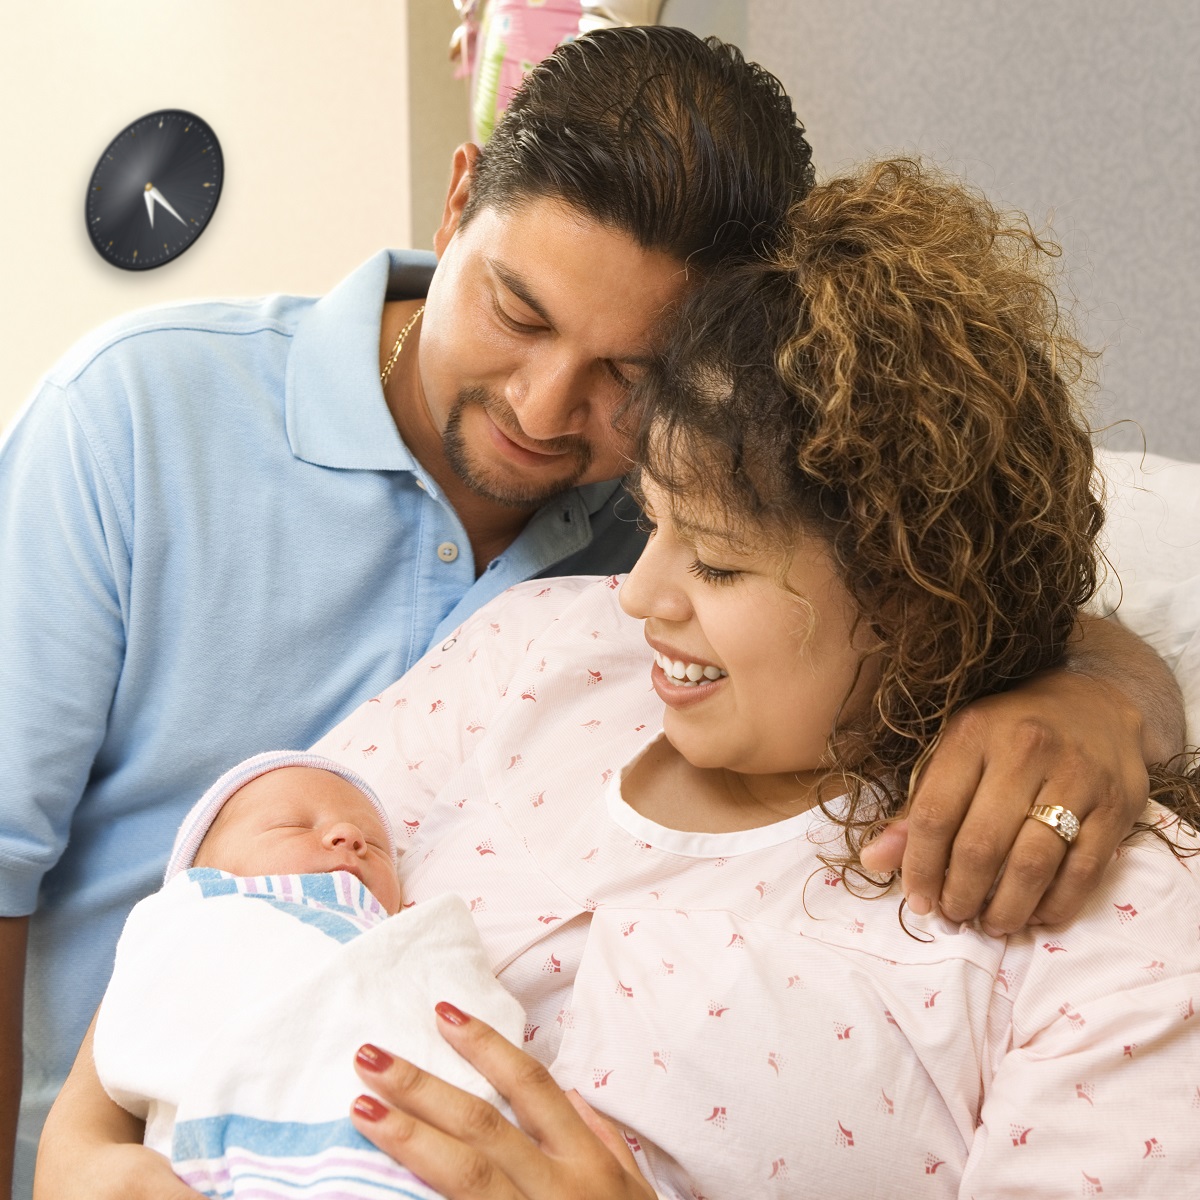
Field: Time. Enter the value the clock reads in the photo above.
5:21
